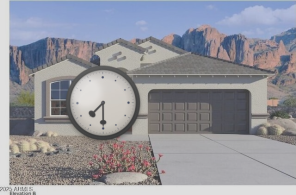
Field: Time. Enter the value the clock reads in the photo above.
7:30
